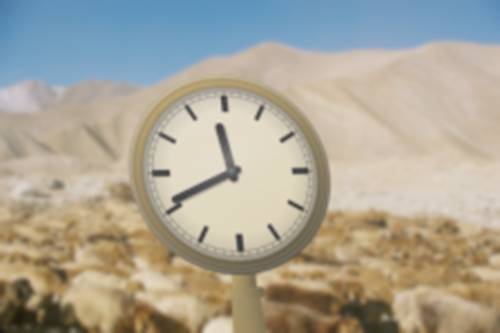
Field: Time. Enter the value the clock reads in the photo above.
11:41
